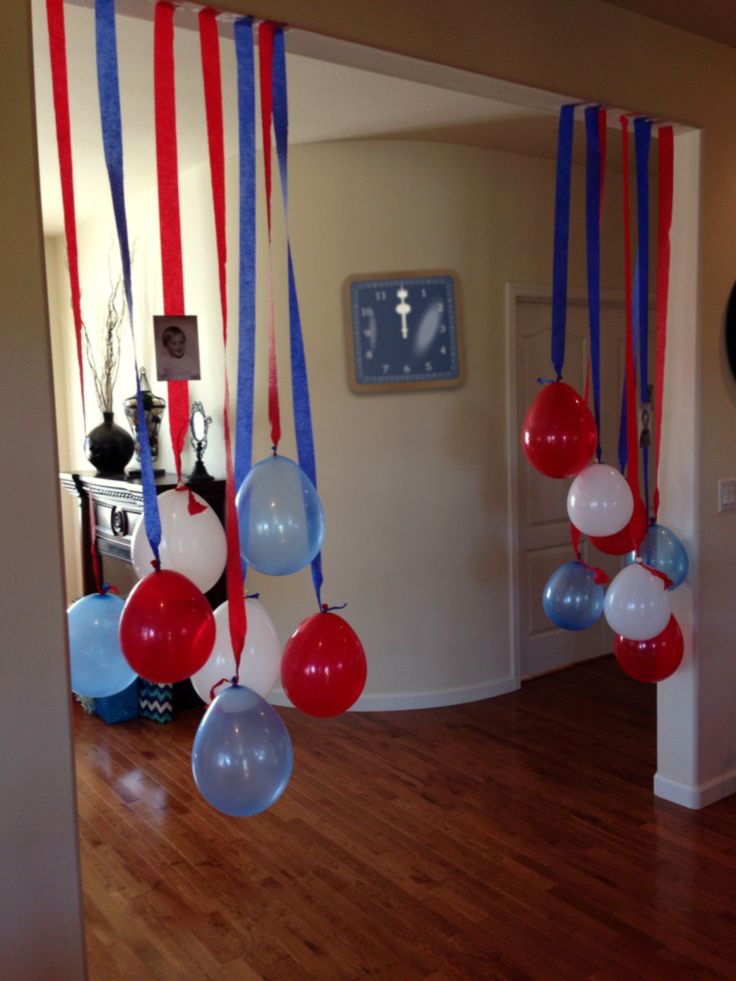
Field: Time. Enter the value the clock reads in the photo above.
12:00
